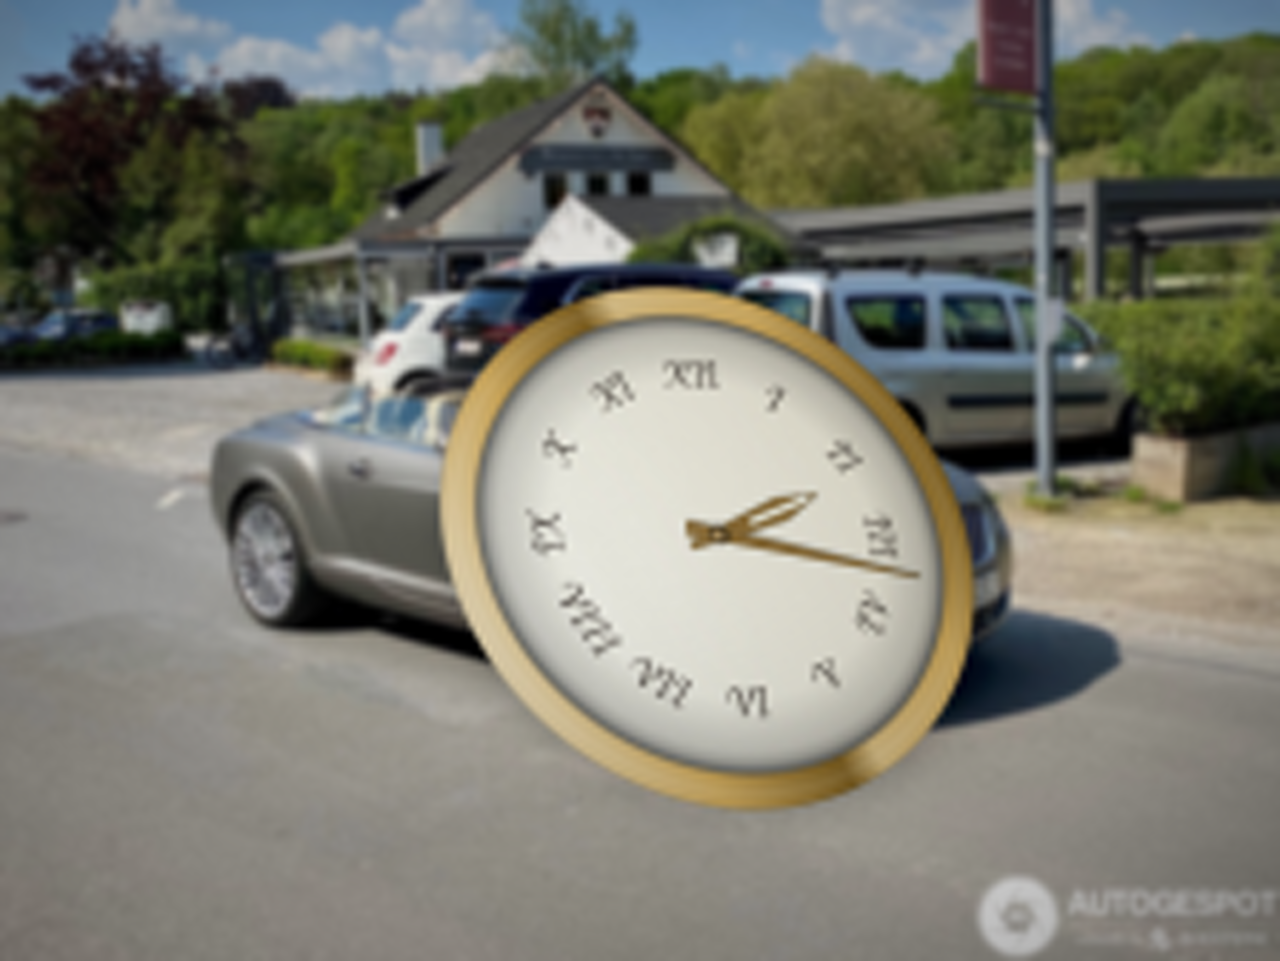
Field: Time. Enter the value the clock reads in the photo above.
2:17
